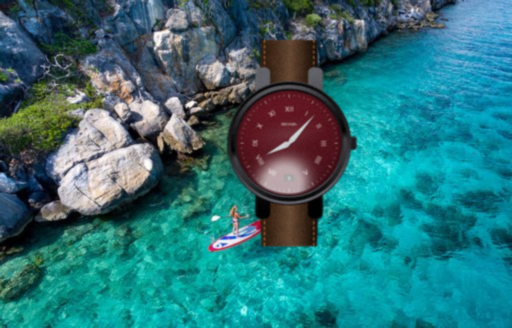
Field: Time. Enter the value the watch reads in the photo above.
8:07
